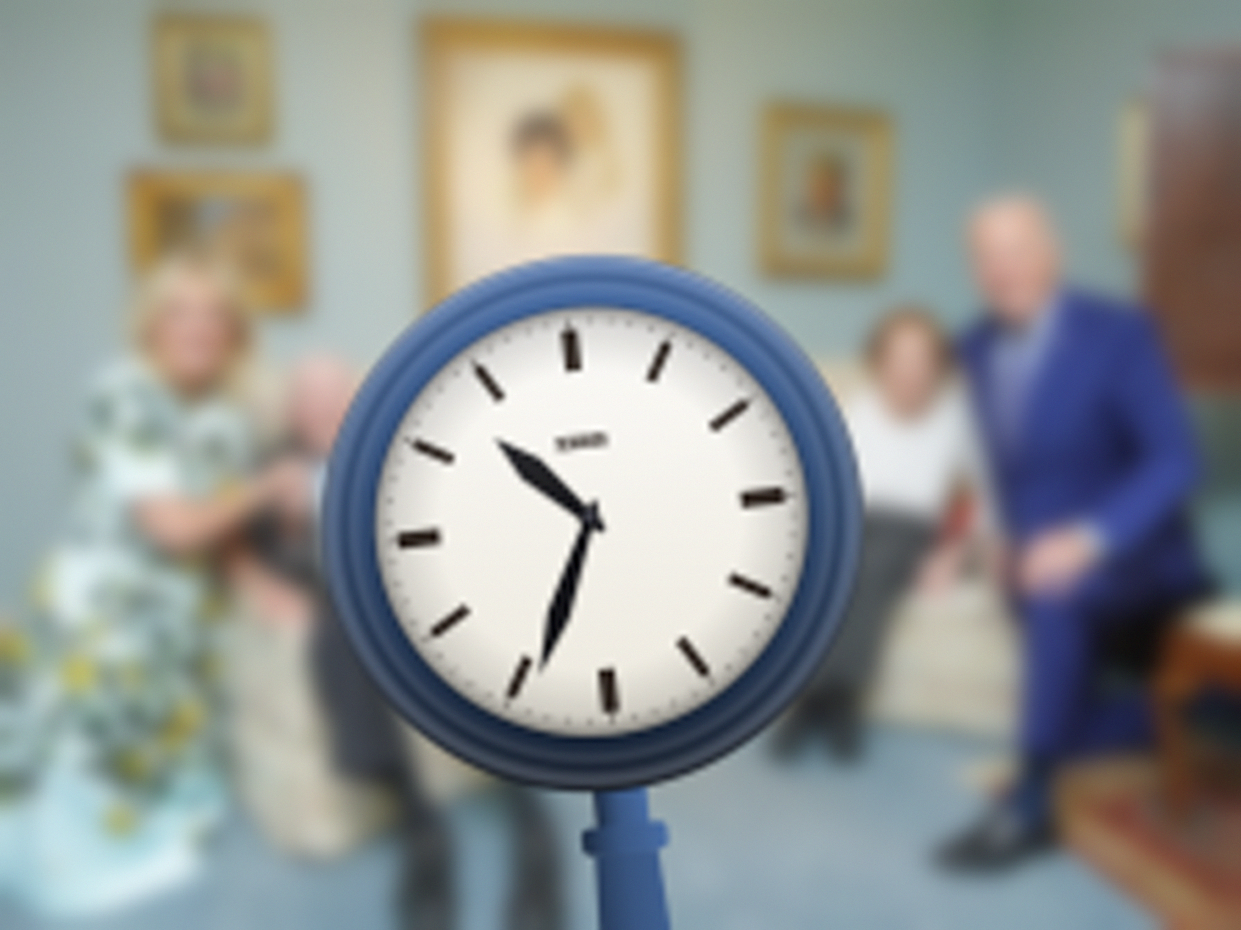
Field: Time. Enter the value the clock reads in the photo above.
10:34
